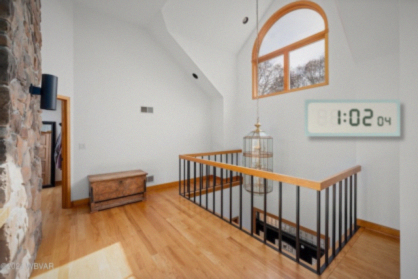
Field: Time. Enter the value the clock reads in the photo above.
1:02
